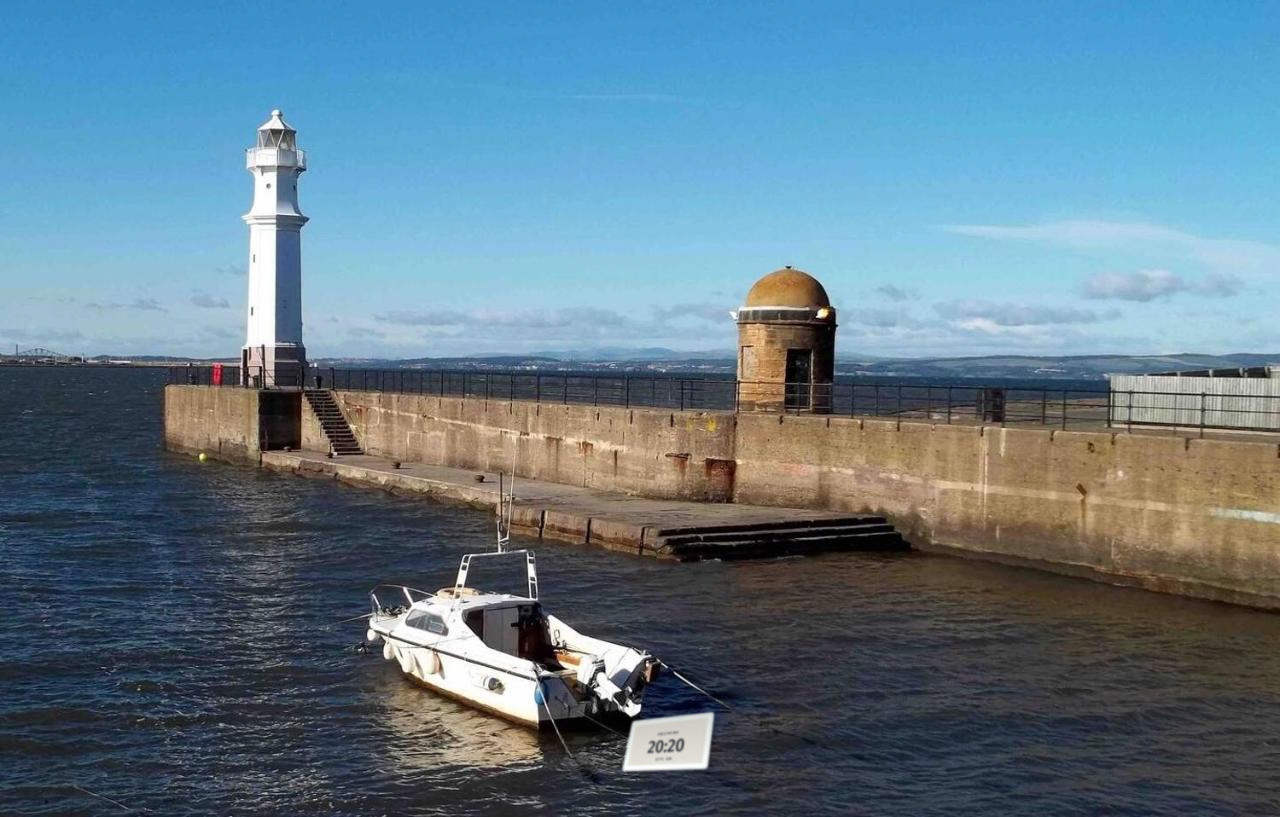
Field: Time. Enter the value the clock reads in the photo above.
20:20
